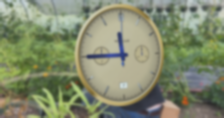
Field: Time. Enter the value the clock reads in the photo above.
11:45
